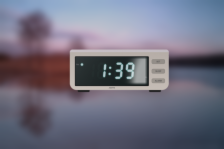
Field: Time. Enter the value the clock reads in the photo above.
1:39
